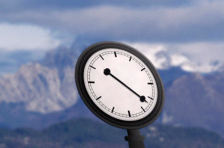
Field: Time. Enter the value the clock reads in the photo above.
10:22
